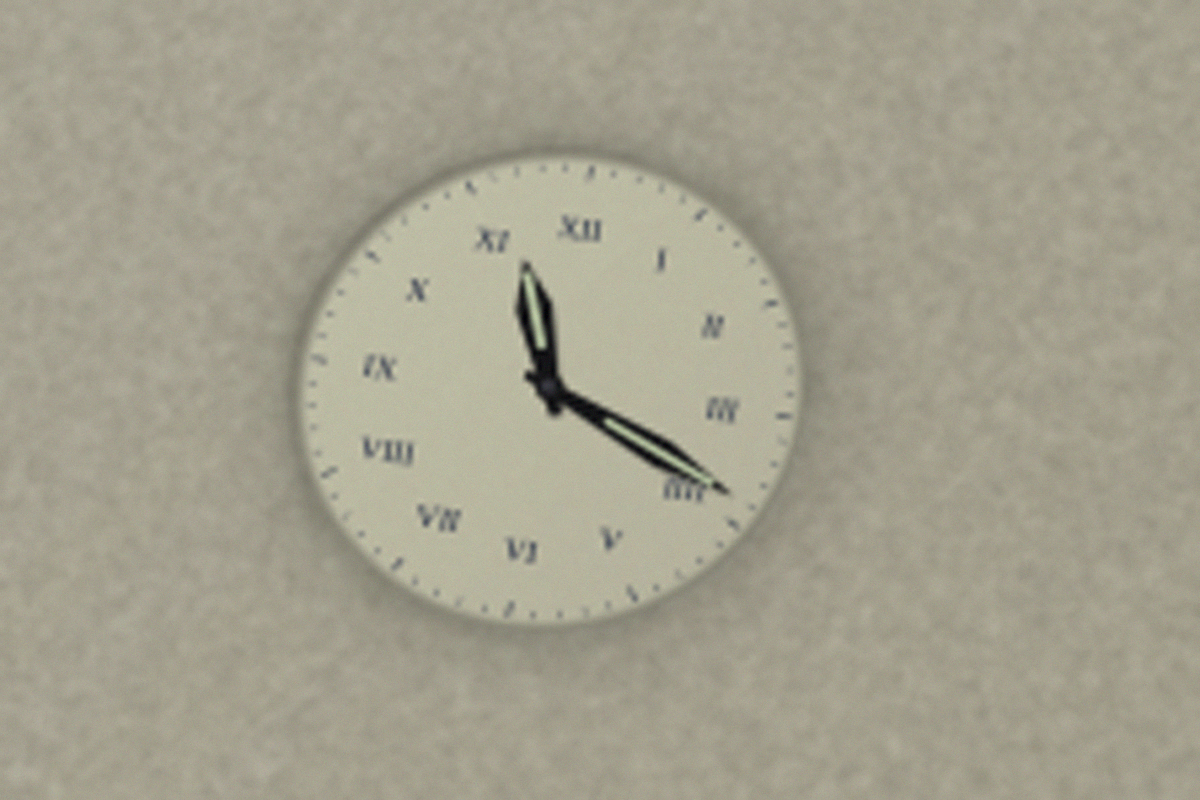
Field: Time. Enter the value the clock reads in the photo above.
11:19
